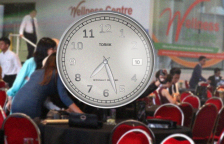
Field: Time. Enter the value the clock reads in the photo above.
7:27
